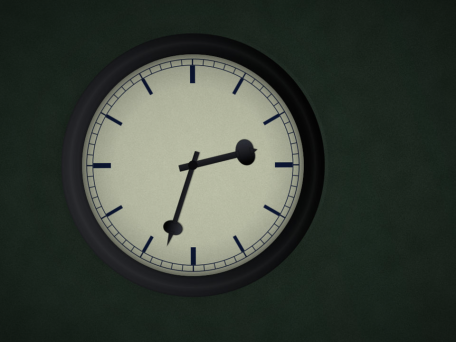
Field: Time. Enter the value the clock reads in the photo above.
2:33
